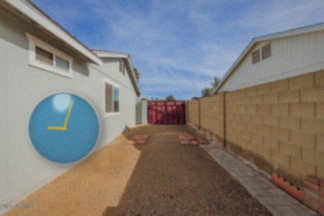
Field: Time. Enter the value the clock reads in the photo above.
9:03
